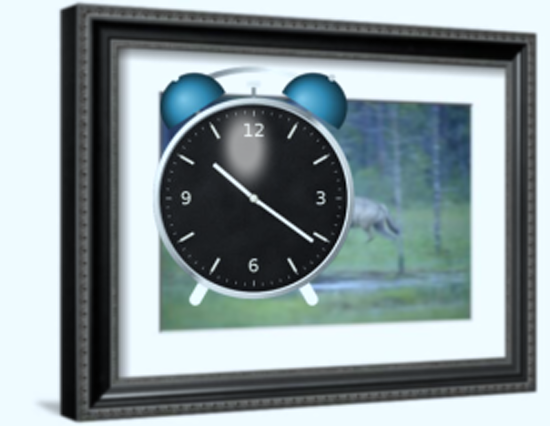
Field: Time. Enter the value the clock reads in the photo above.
10:21
